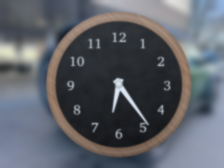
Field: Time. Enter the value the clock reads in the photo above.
6:24
